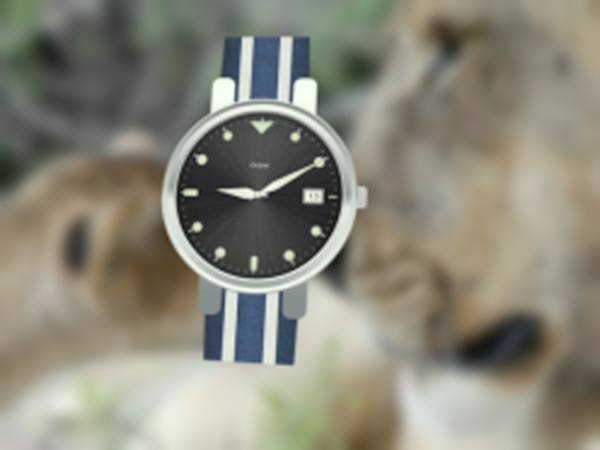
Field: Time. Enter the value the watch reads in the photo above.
9:10
